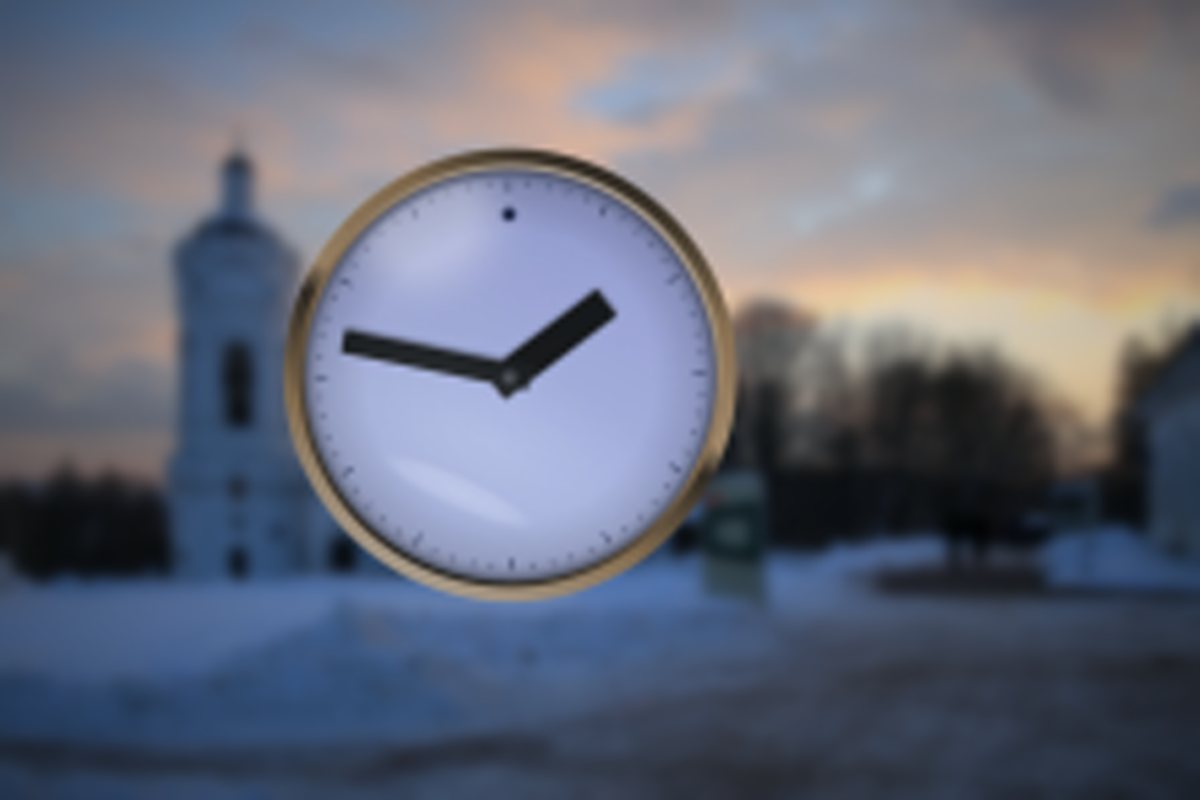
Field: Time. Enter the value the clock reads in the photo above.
1:47
